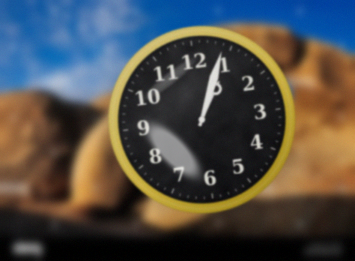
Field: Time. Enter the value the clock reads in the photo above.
1:04
